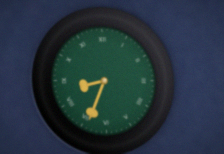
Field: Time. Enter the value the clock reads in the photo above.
8:34
